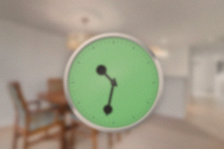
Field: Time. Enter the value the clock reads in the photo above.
10:32
